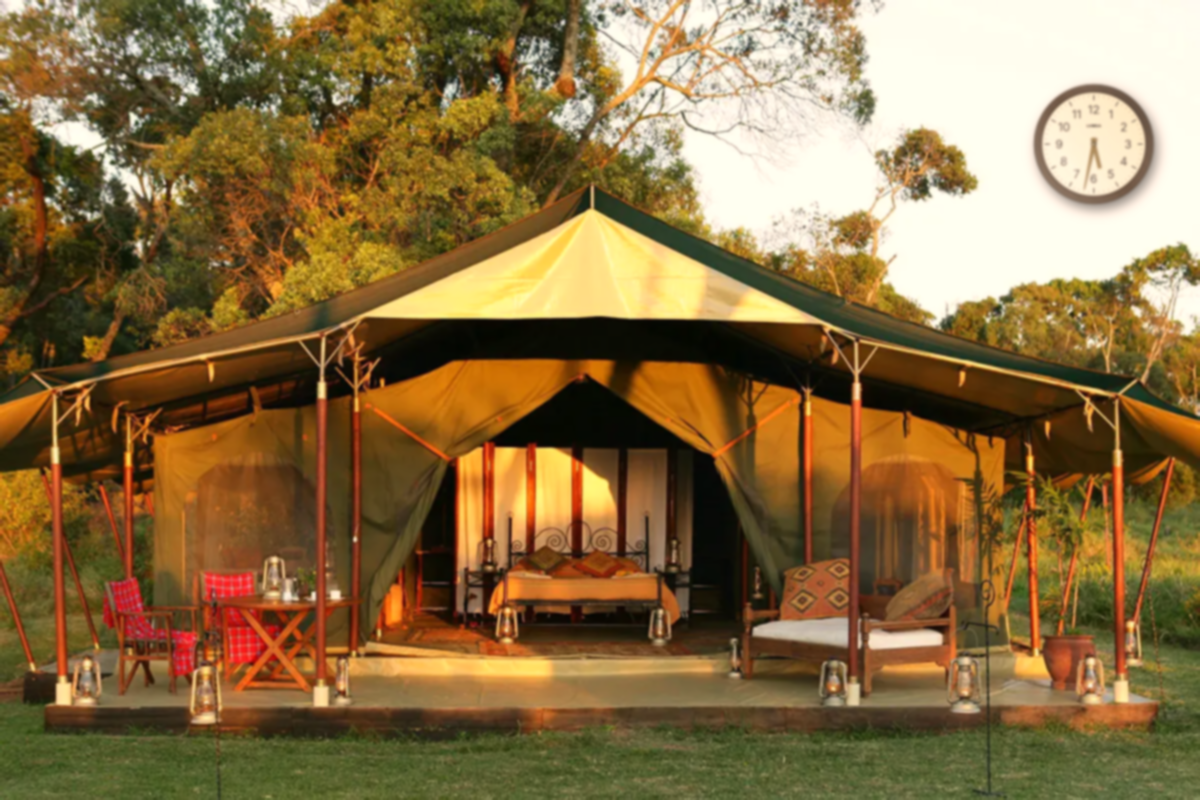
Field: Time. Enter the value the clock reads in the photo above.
5:32
